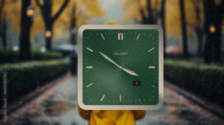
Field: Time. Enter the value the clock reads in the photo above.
3:51
